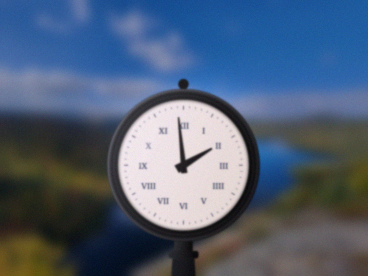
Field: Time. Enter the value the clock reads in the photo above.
1:59
